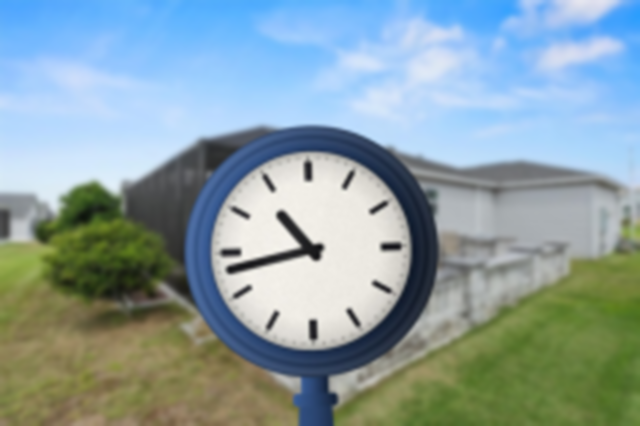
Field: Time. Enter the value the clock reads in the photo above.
10:43
